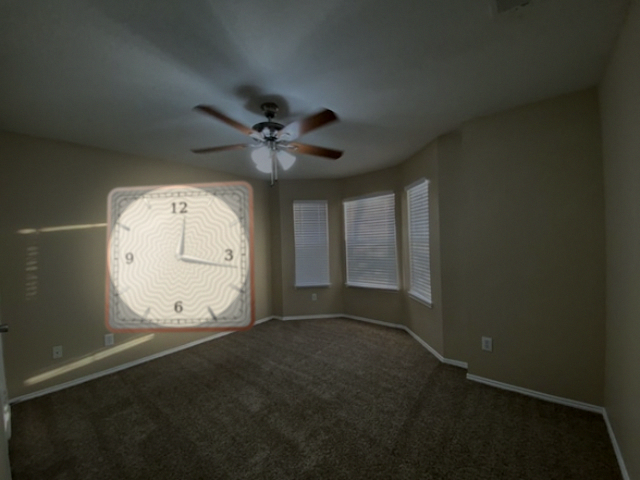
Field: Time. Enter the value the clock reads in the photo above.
12:17
